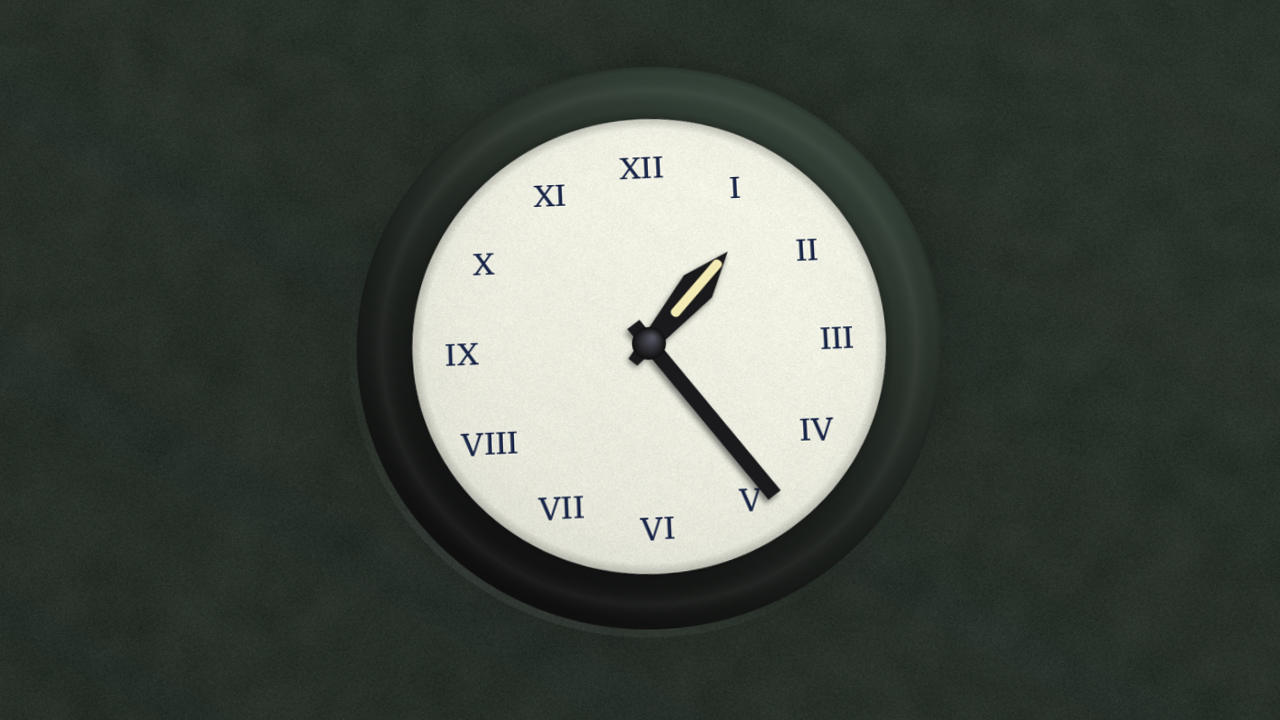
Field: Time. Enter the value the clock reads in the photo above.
1:24
